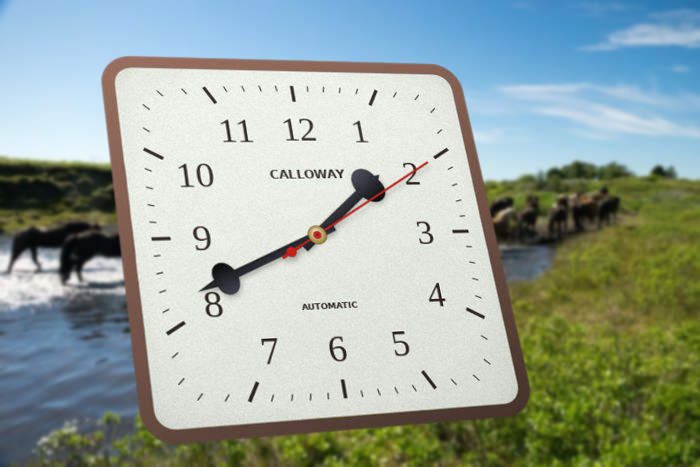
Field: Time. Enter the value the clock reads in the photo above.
1:41:10
